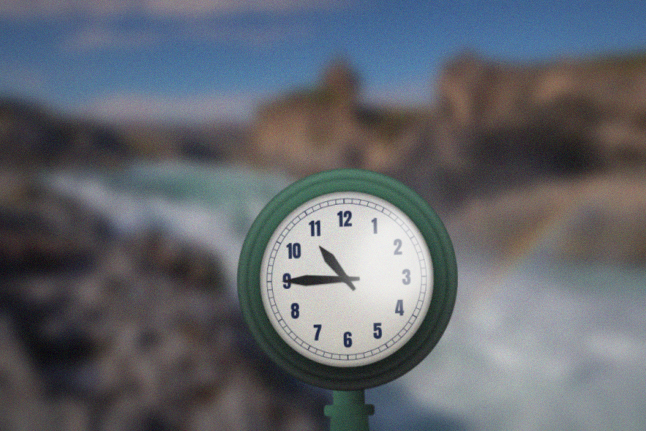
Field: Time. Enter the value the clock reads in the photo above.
10:45
